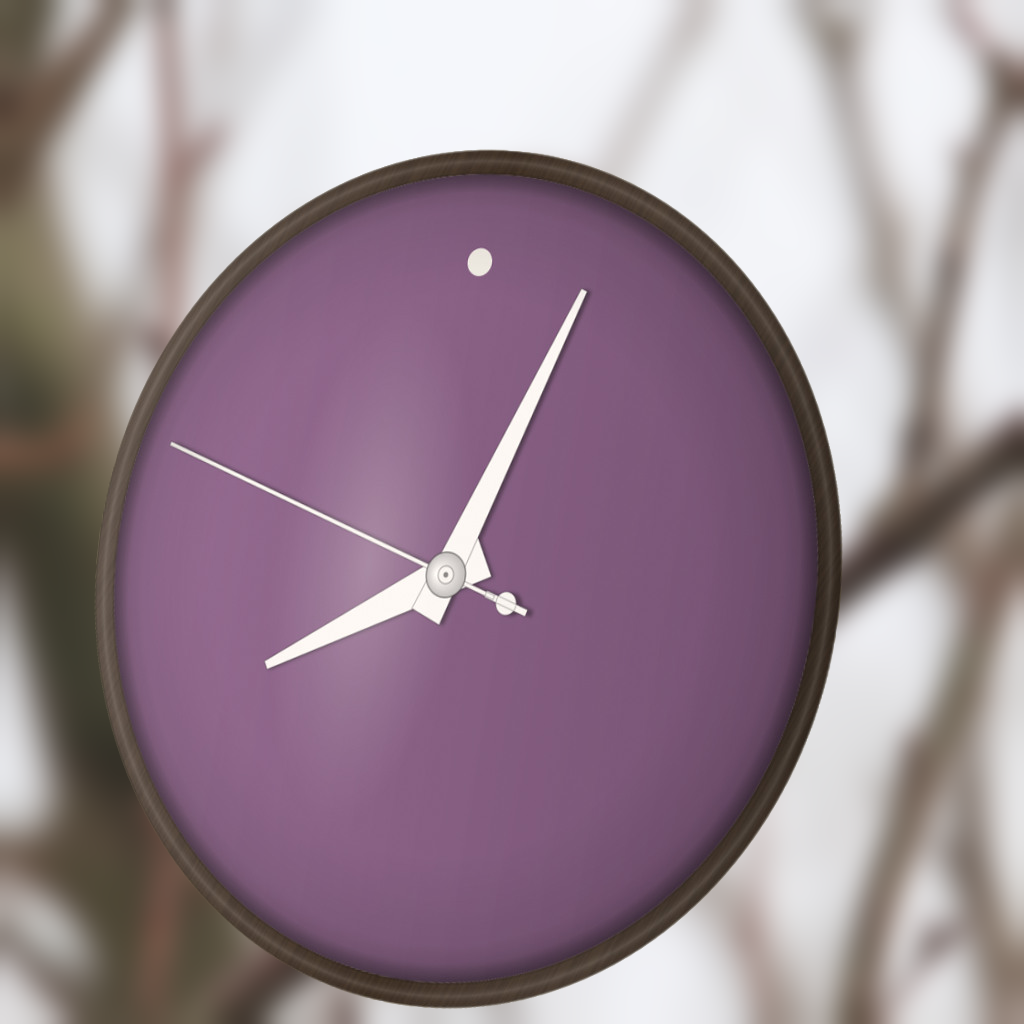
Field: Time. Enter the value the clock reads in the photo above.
8:03:48
